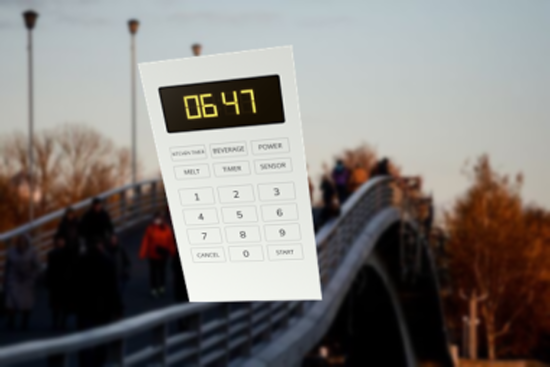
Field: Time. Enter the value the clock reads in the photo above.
6:47
